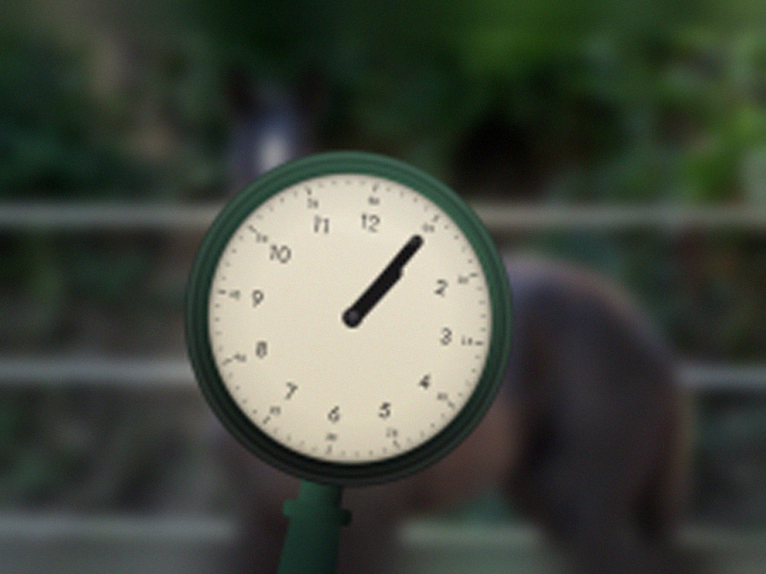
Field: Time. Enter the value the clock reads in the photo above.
1:05
